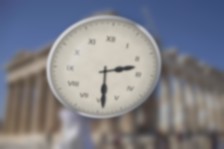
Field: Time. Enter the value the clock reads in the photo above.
2:29
